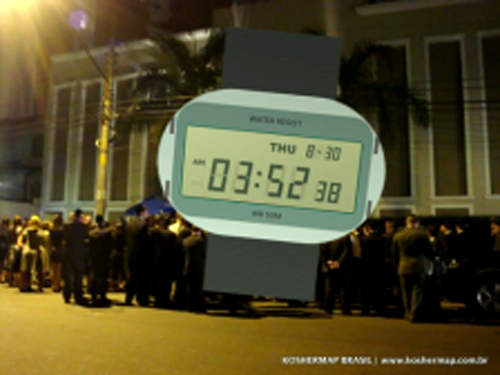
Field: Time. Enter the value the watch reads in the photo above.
3:52:38
